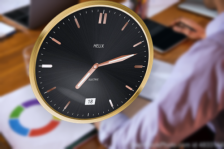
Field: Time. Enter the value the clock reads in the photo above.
7:12
